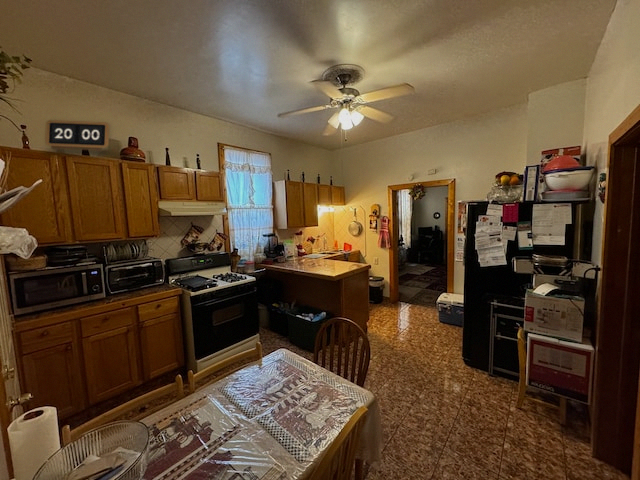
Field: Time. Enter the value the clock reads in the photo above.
20:00
